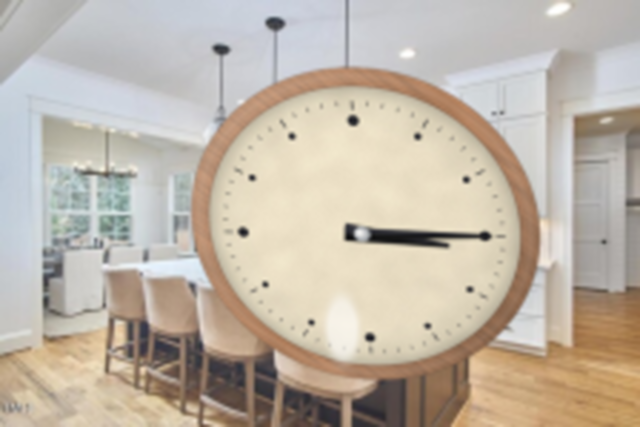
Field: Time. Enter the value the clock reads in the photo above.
3:15
